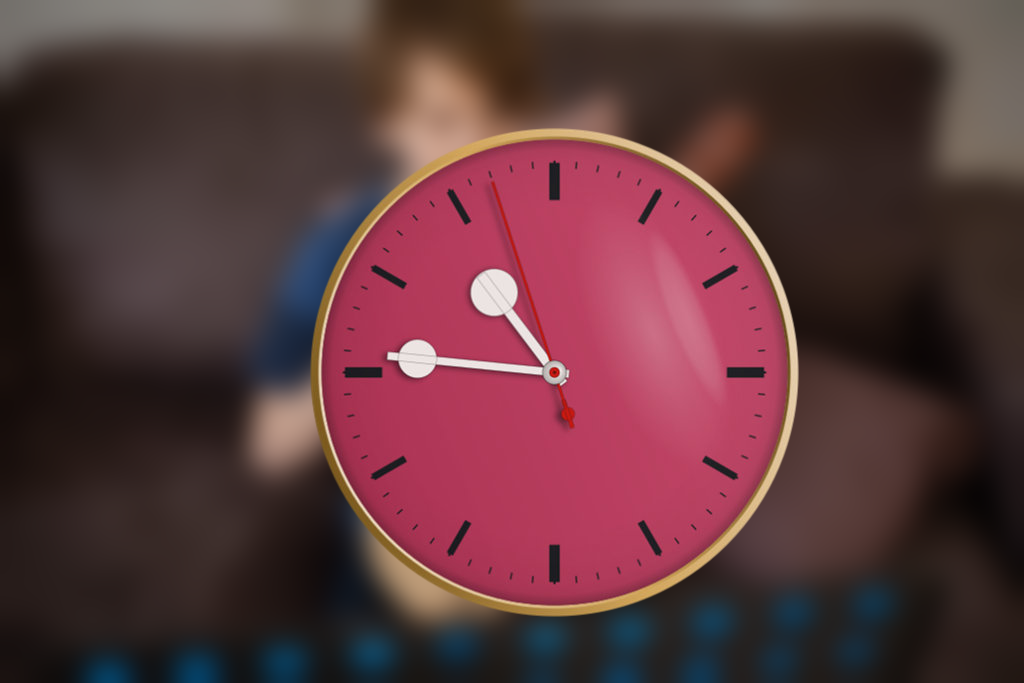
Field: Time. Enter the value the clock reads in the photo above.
10:45:57
